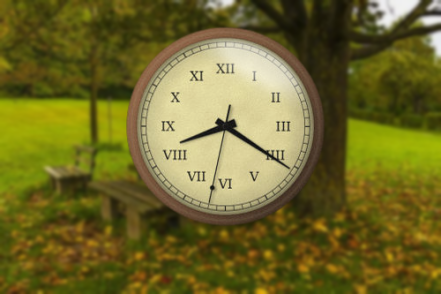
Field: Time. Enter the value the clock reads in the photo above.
8:20:32
